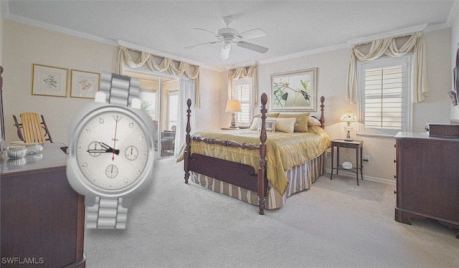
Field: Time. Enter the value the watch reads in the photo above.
9:44
